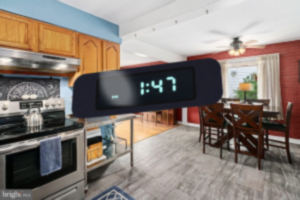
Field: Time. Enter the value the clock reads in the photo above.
1:47
